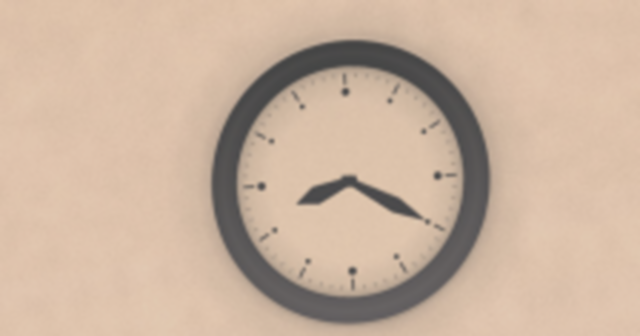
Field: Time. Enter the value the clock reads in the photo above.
8:20
